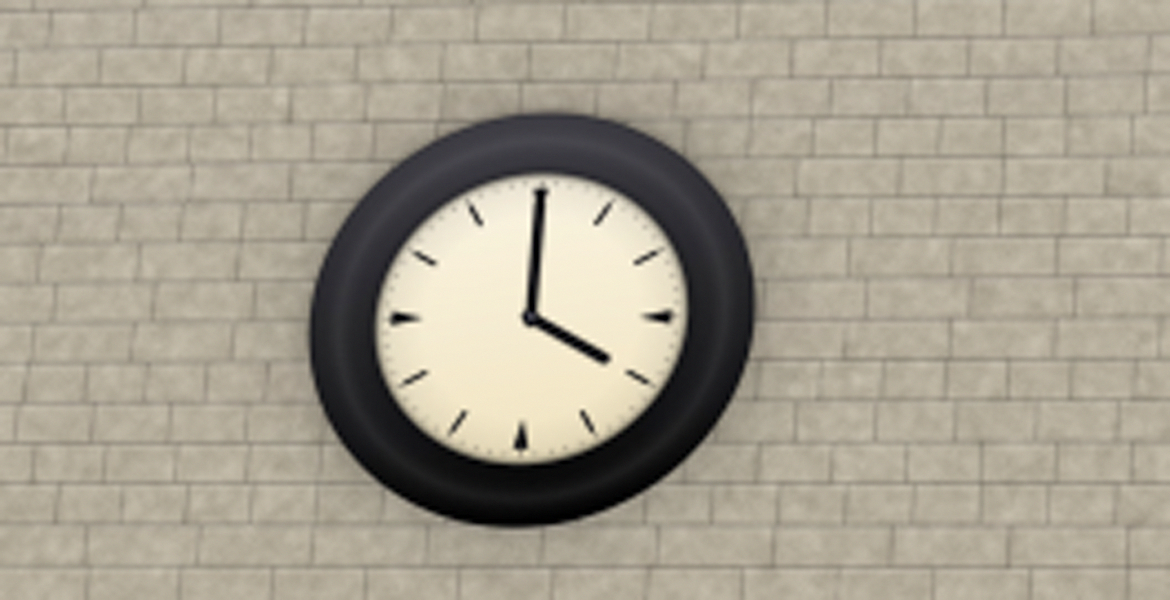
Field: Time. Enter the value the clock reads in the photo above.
4:00
